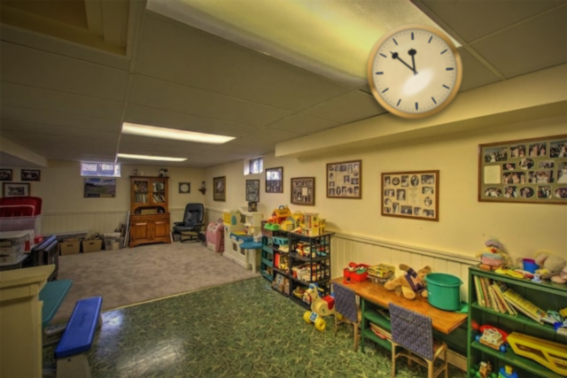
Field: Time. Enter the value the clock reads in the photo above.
11:52
